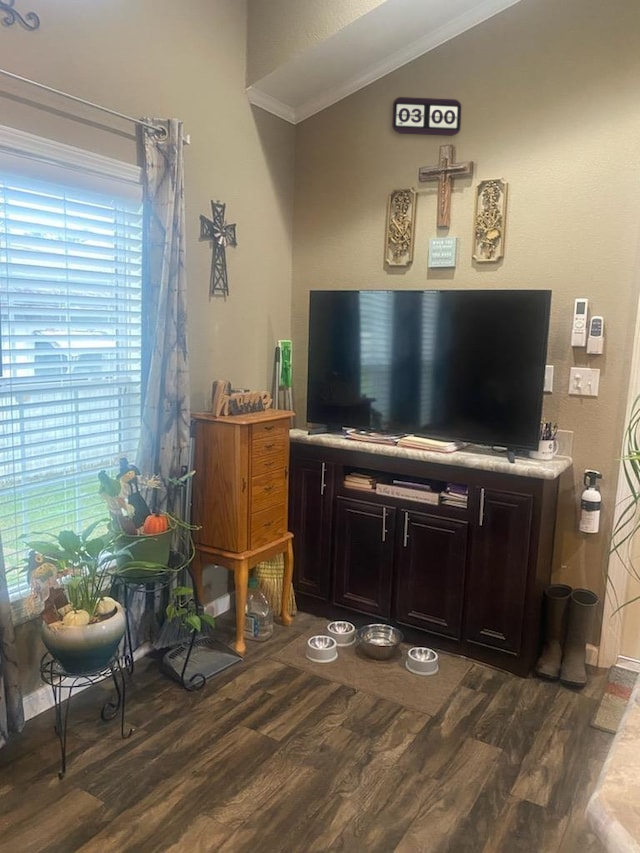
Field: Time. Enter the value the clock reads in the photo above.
3:00
